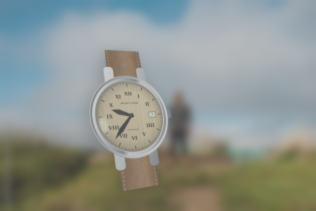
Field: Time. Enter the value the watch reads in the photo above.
9:37
